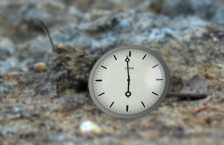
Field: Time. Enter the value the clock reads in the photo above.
5:59
